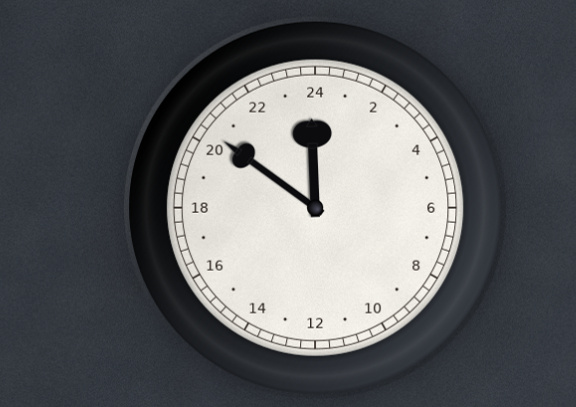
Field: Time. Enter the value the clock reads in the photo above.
23:51
